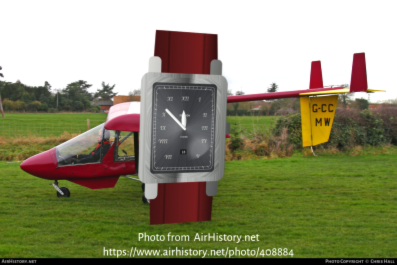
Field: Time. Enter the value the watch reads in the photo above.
11:52
